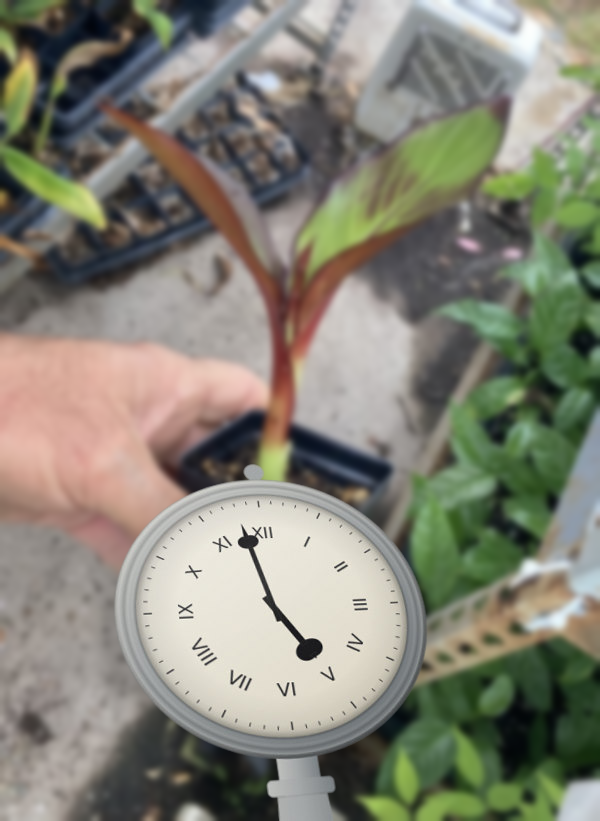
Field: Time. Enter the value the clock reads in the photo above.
4:58
